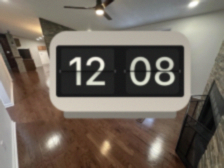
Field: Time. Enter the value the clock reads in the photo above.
12:08
